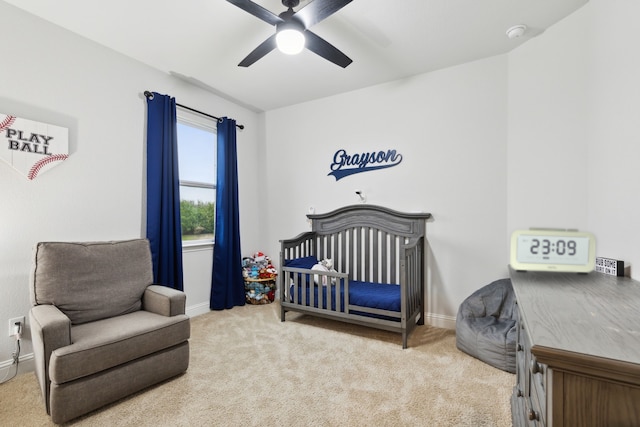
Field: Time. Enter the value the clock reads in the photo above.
23:09
